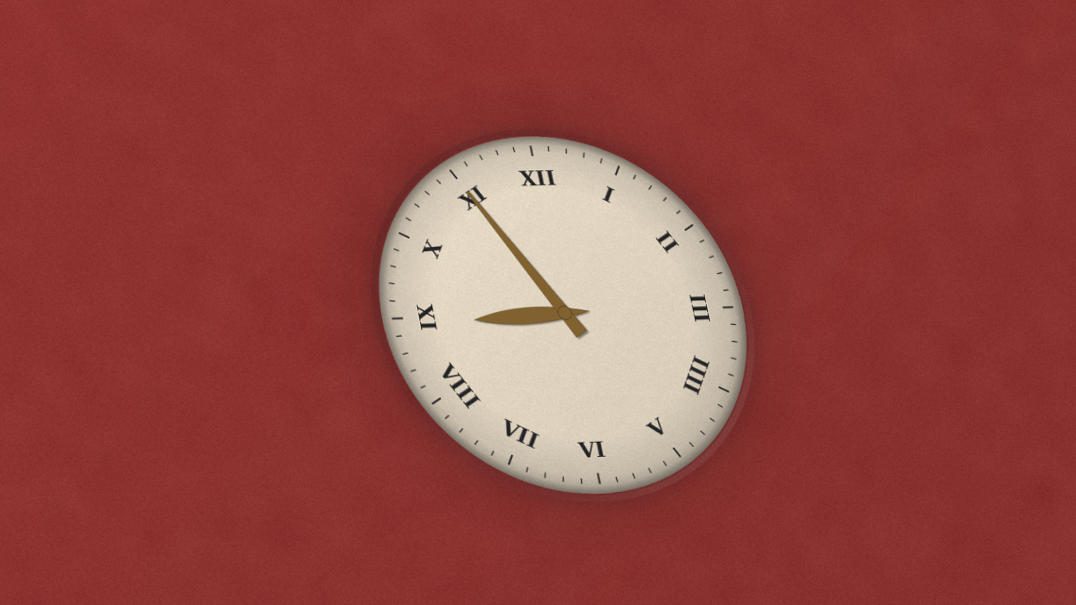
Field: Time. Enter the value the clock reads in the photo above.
8:55
